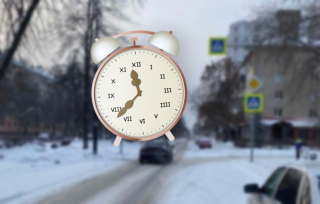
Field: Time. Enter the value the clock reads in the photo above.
11:38
